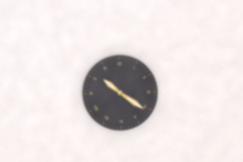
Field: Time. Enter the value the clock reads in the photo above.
10:21
